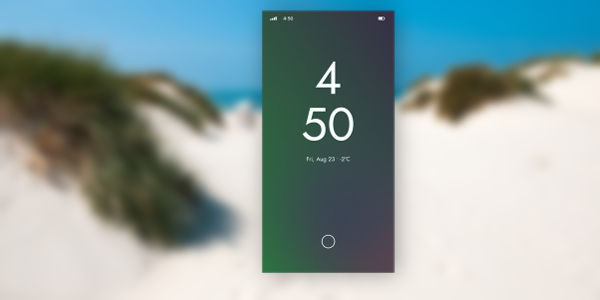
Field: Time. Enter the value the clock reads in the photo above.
4:50
